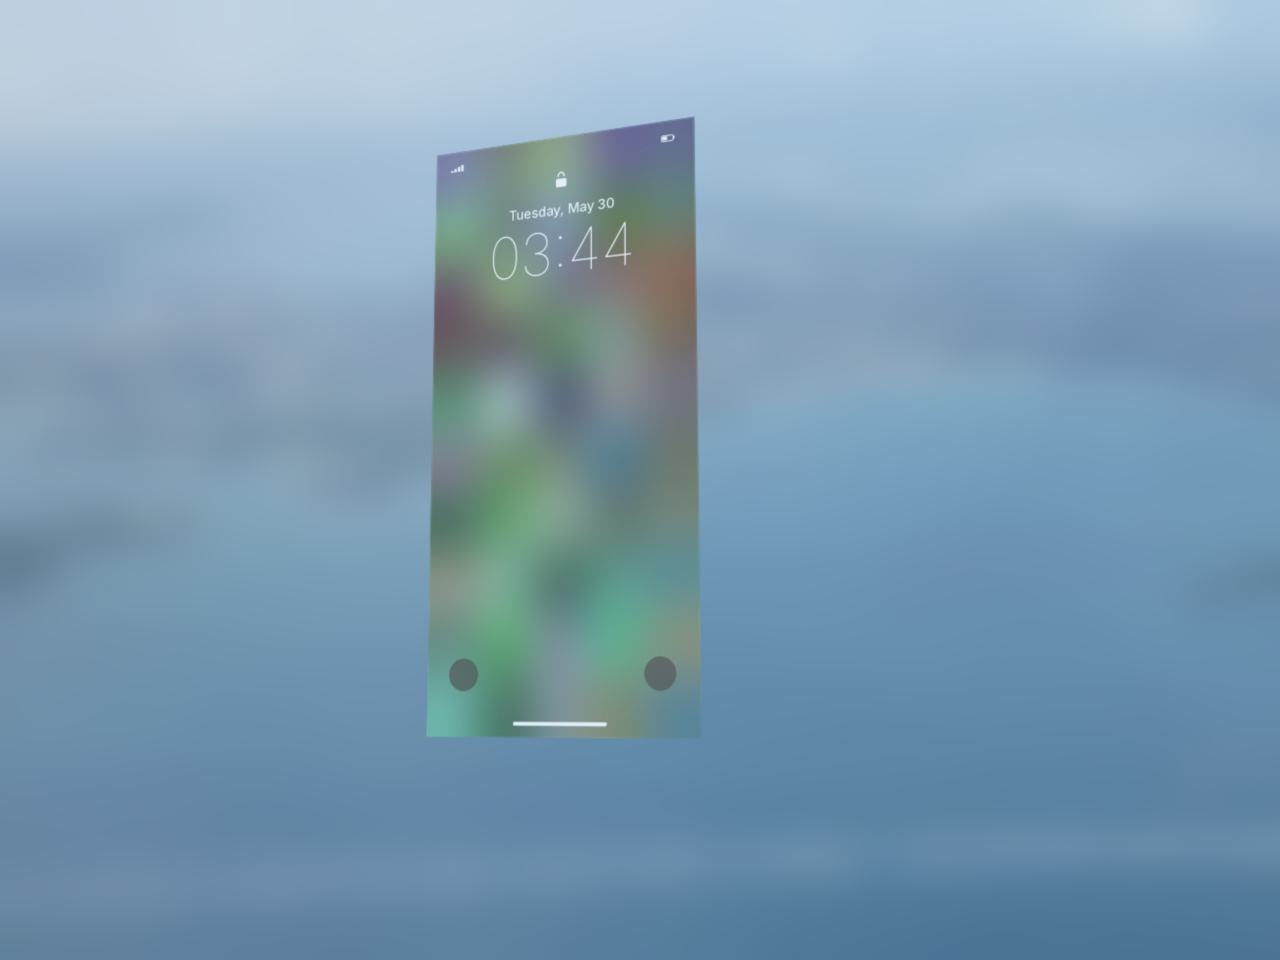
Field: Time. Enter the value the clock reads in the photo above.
3:44
